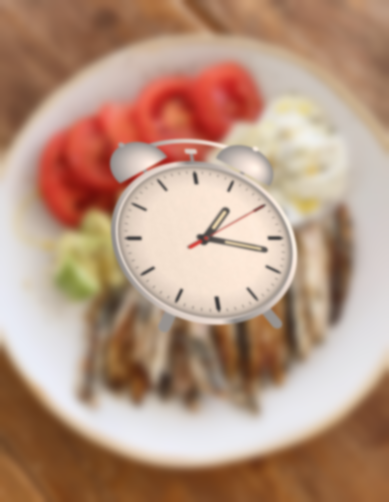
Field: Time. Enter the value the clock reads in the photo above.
1:17:10
